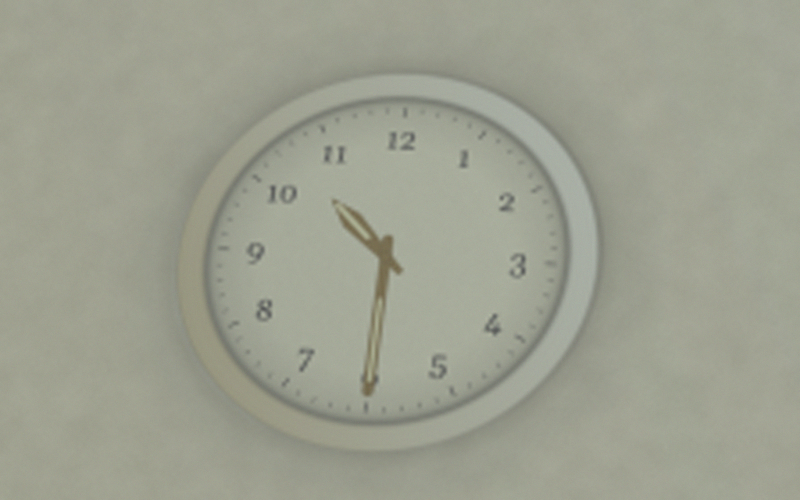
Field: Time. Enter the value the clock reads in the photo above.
10:30
